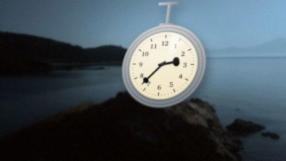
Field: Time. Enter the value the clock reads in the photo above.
2:37
